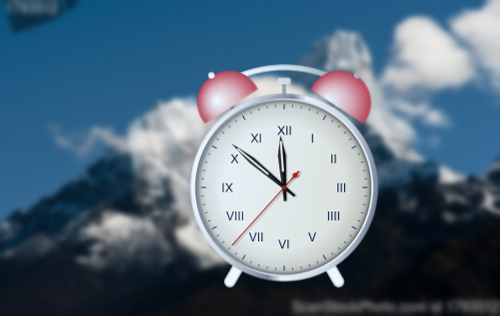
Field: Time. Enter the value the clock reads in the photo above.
11:51:37
